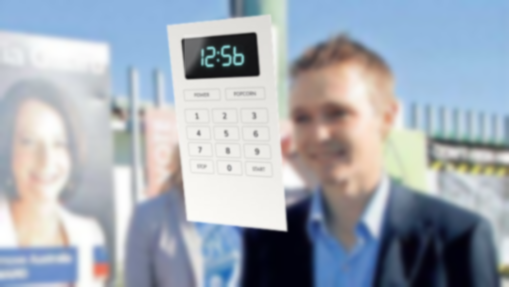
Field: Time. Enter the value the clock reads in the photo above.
12:56
